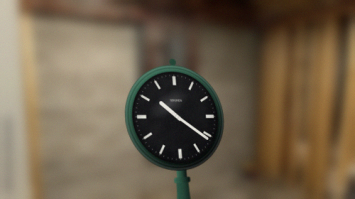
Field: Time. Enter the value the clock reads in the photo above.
10:21
